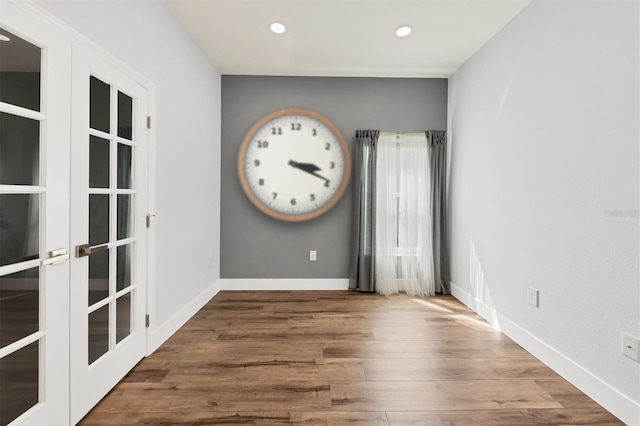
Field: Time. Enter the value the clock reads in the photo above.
3:19
